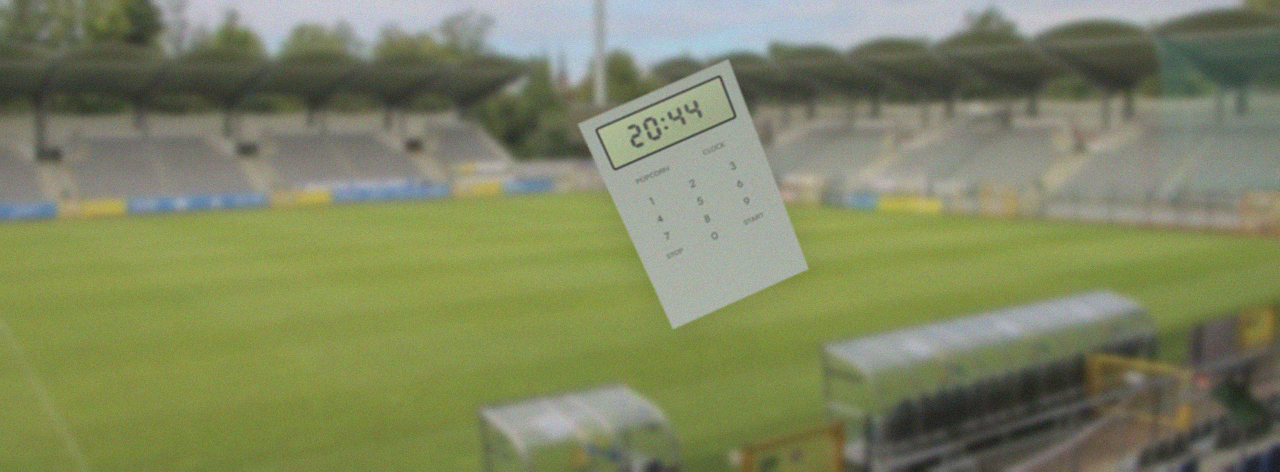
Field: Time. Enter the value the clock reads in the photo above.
20:44
